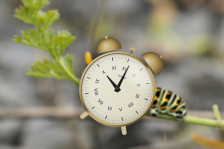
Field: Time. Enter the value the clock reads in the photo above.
10:01
